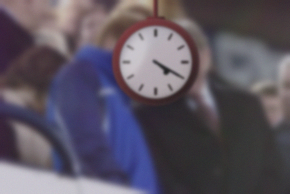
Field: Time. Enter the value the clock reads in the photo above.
4:20
